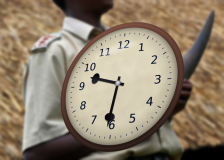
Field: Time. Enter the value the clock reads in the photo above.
9:31
